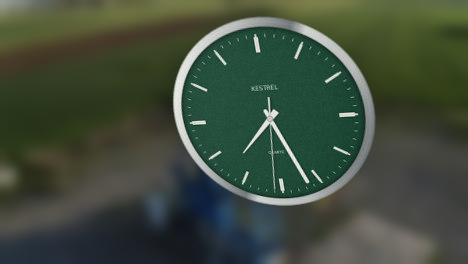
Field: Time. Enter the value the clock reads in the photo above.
7:26:31
